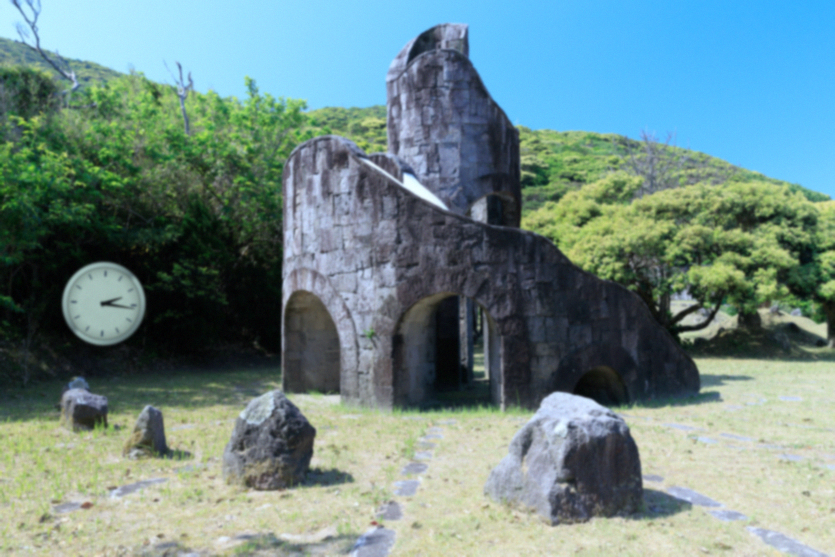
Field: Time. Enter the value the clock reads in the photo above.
2:16
